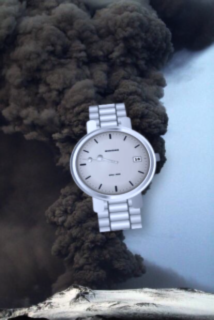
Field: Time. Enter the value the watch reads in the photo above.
9:47
